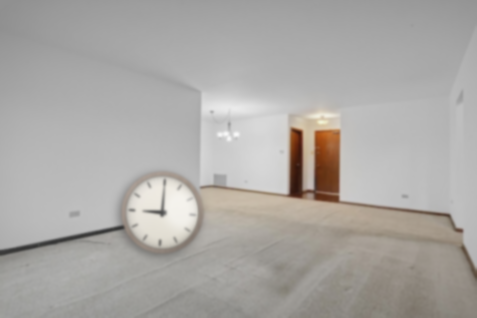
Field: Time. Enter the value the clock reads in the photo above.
9:00
